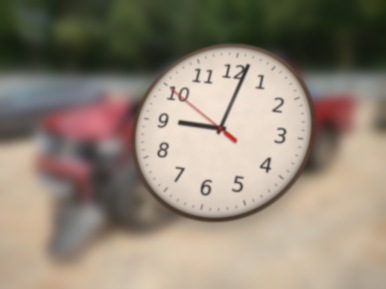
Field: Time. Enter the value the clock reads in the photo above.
9:01:50
